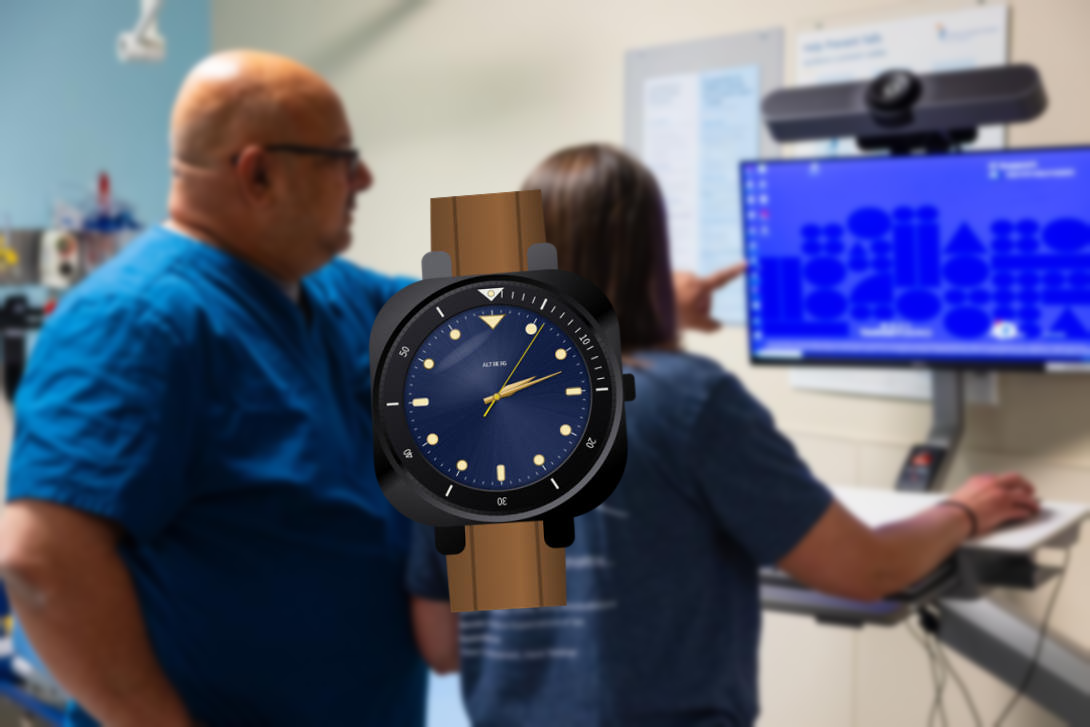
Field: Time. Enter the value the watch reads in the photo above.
2:12:06
